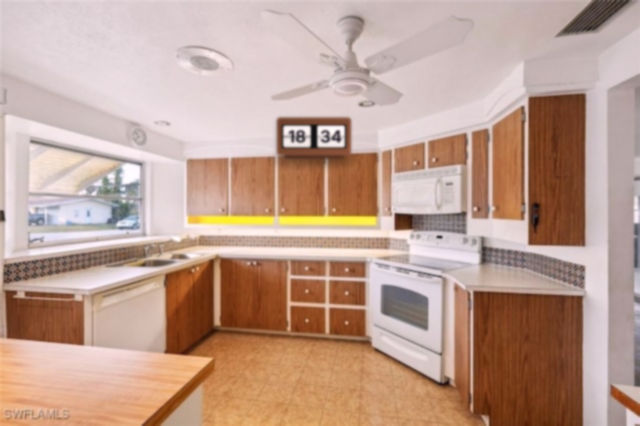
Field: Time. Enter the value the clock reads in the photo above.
18:34
